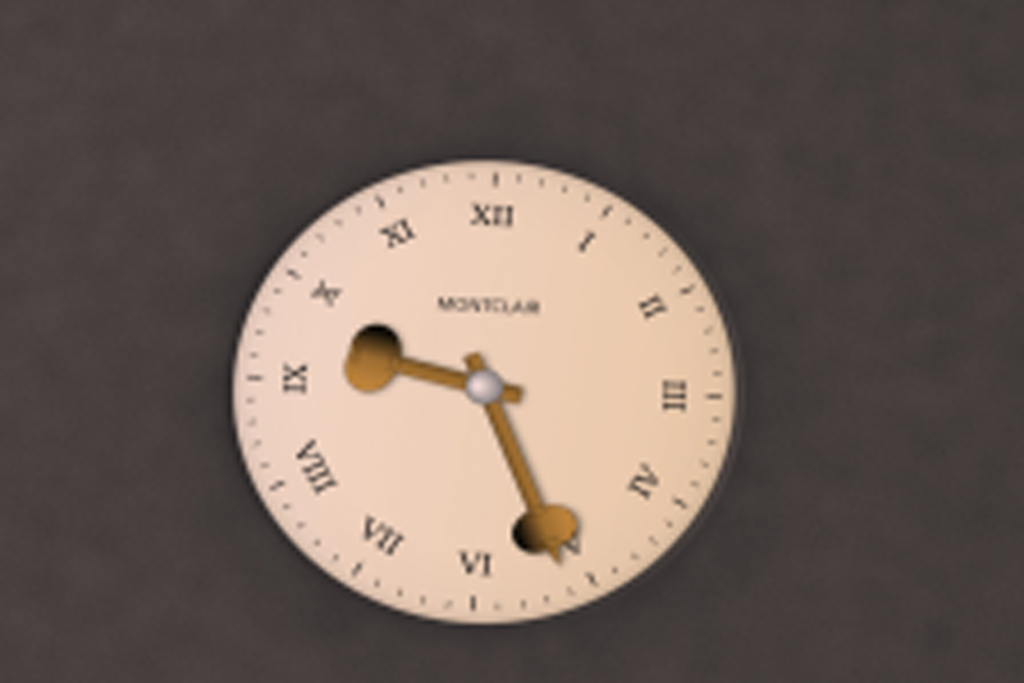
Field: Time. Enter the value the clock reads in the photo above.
9:26
